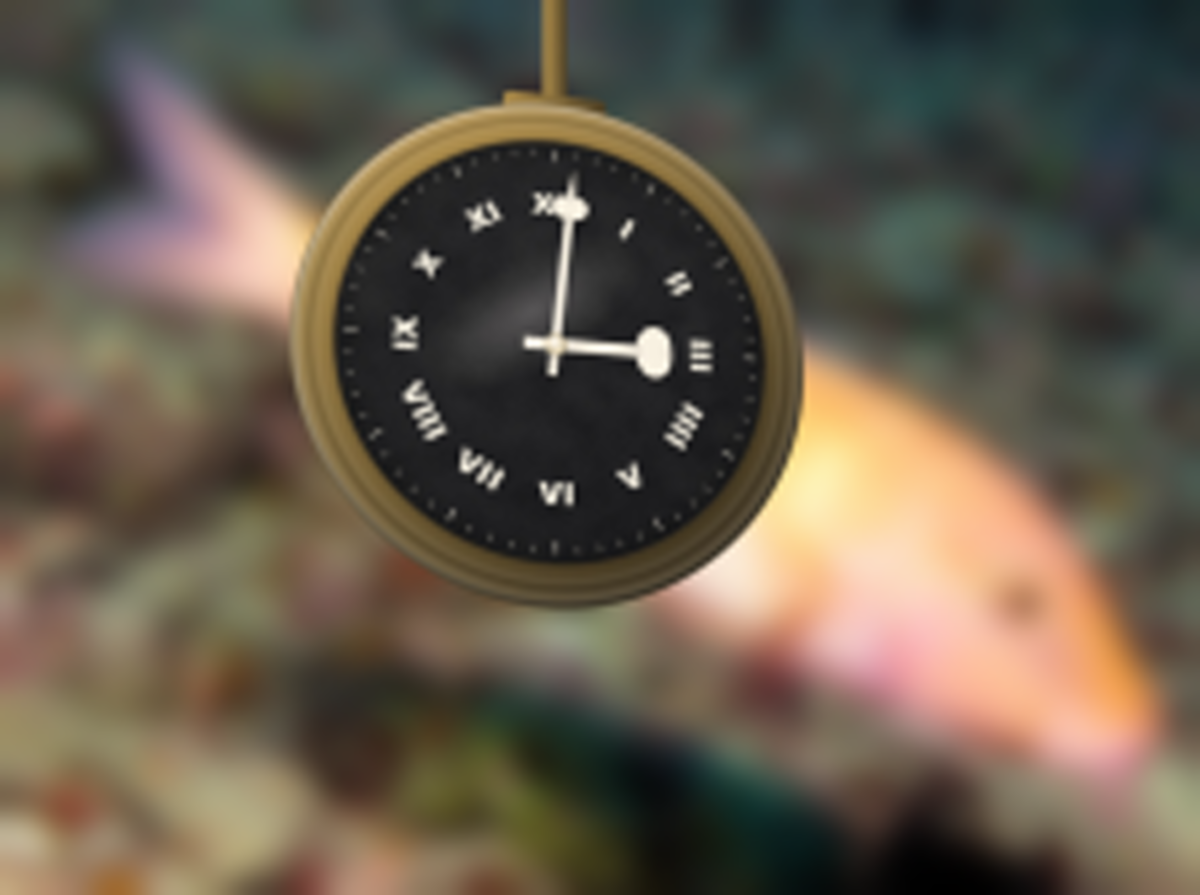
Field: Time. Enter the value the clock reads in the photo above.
3:01
